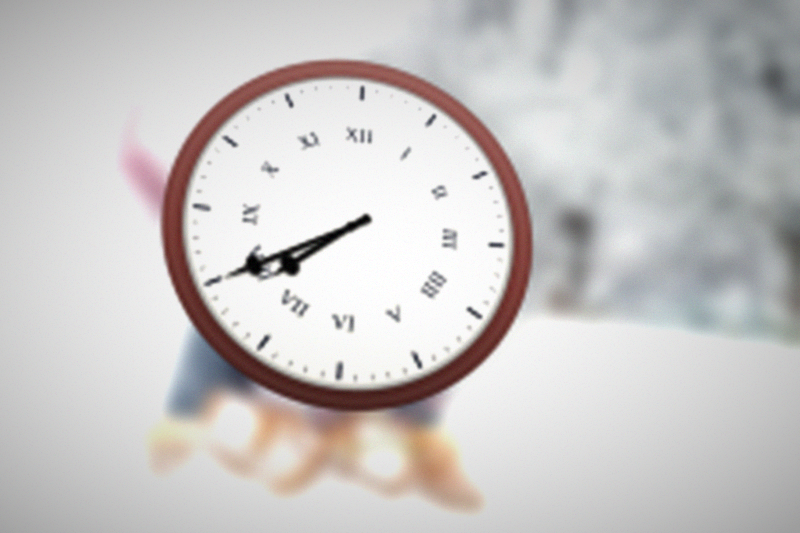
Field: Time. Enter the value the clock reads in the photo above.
7:40
